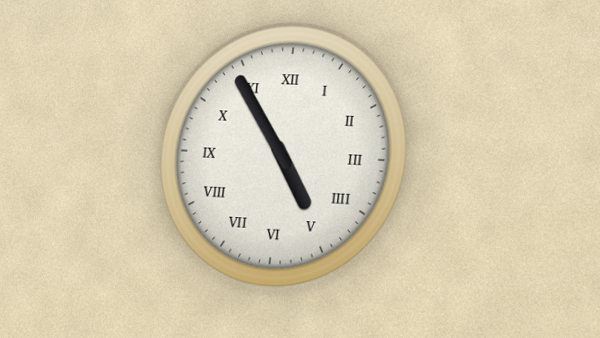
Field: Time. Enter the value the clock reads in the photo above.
4:54
